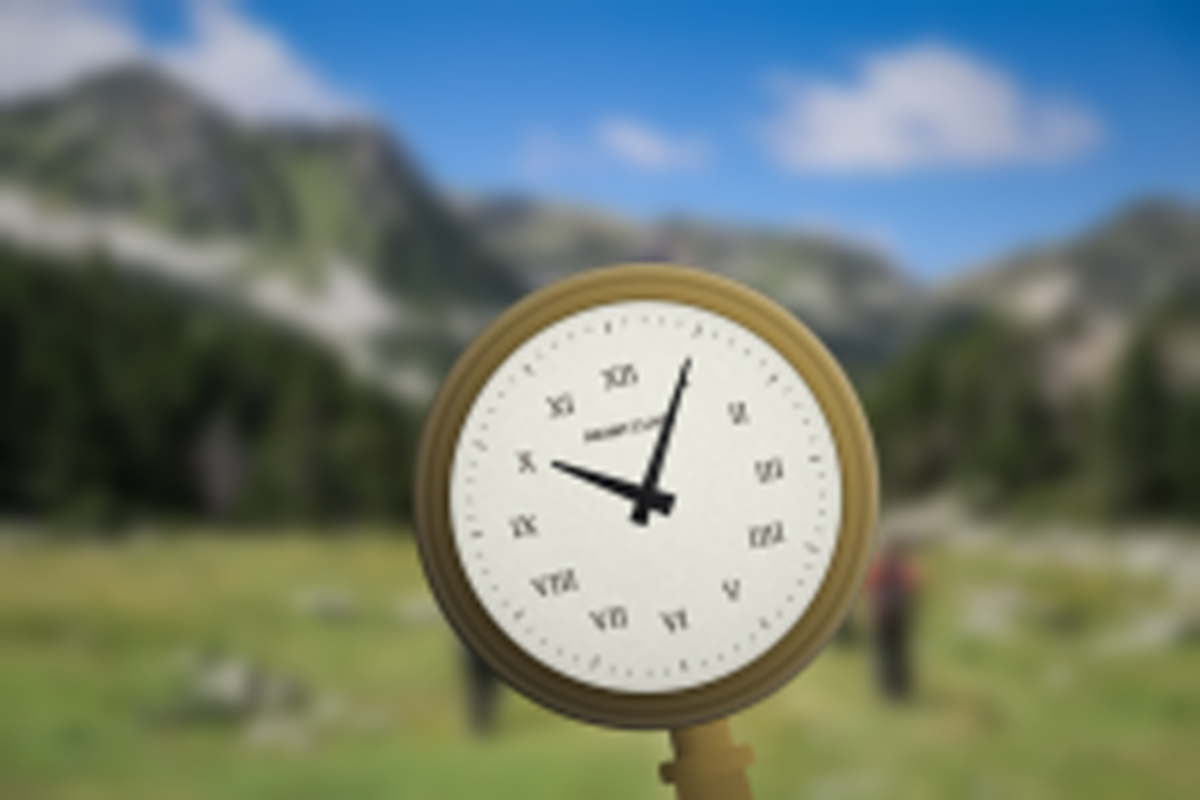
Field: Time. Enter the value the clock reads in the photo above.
10:05
